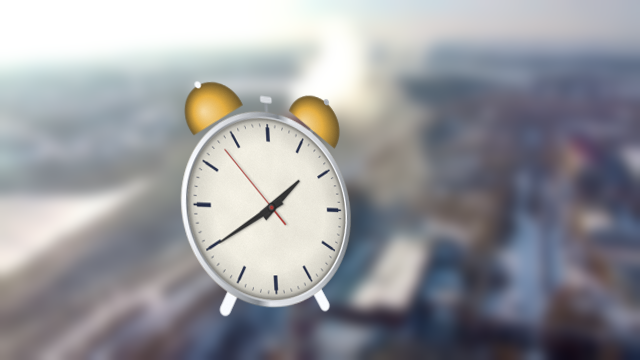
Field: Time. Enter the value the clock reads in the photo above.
1:39:53
